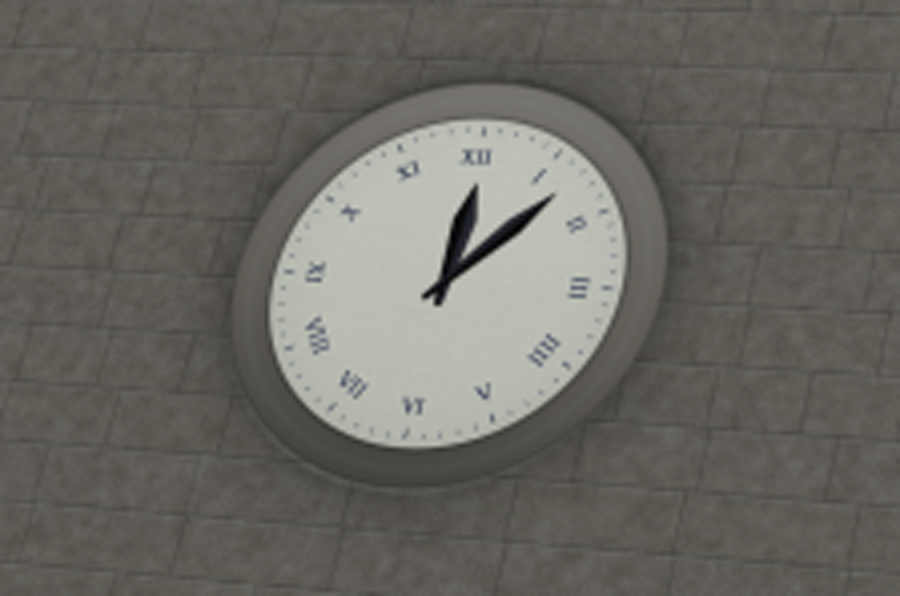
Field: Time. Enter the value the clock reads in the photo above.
12:07
